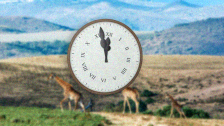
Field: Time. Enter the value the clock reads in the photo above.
11:57
